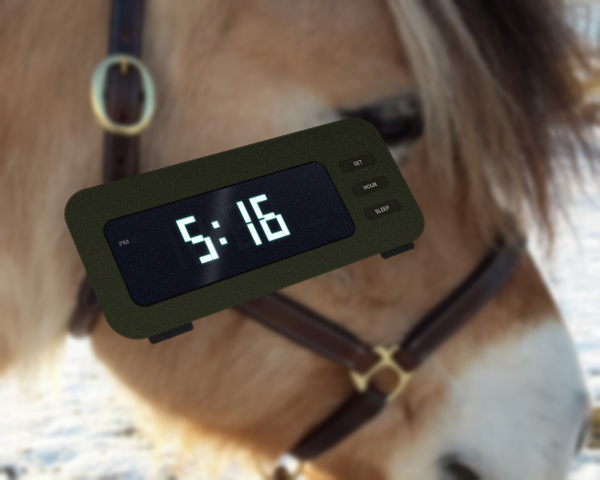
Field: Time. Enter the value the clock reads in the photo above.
5:16
